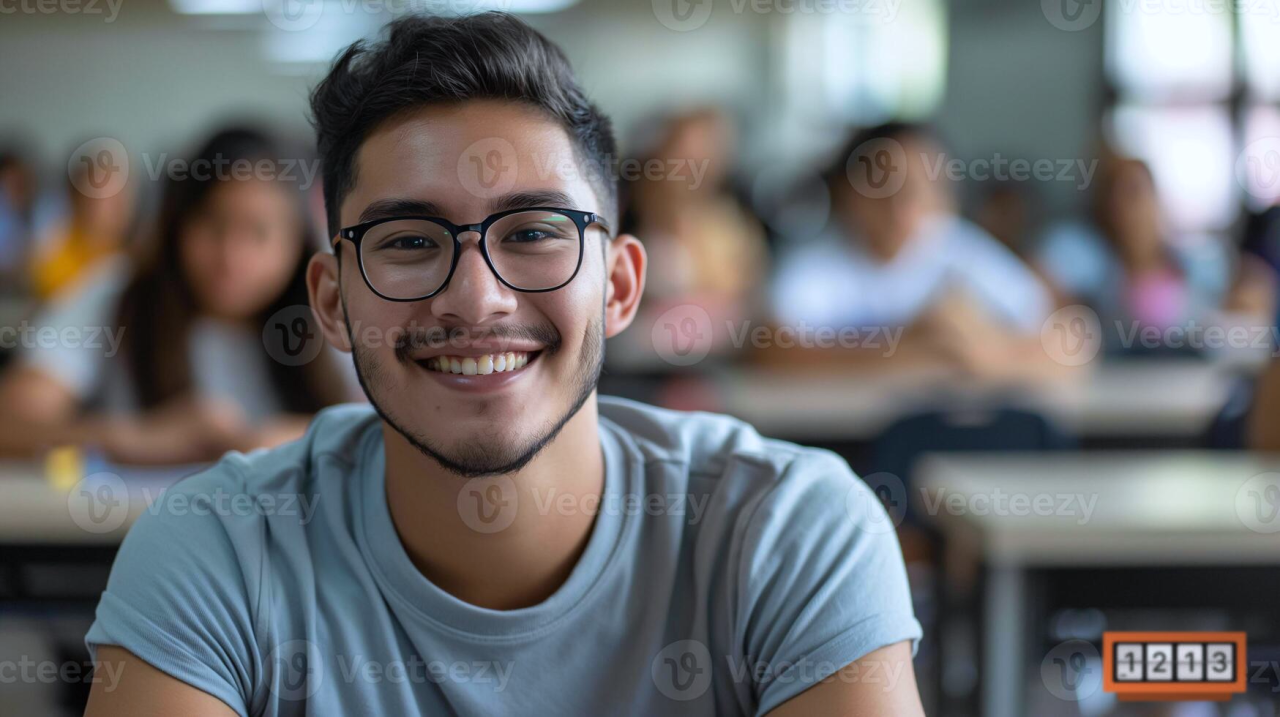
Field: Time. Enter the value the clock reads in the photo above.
12:13
